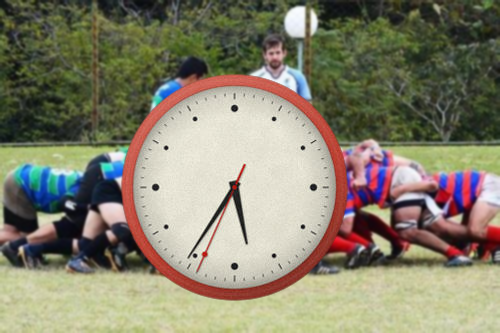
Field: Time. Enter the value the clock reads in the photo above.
5:35:34
